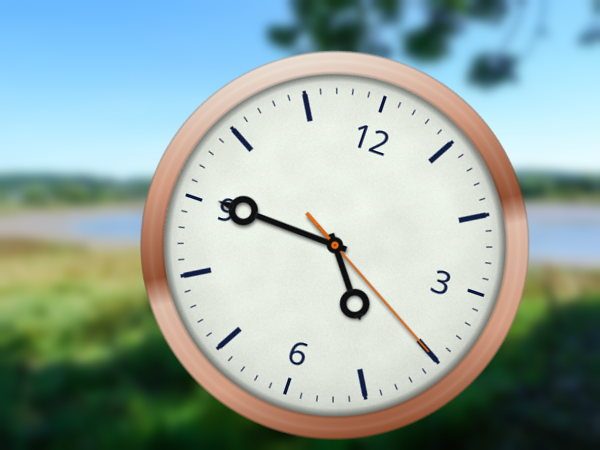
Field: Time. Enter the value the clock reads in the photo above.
4:45:20
